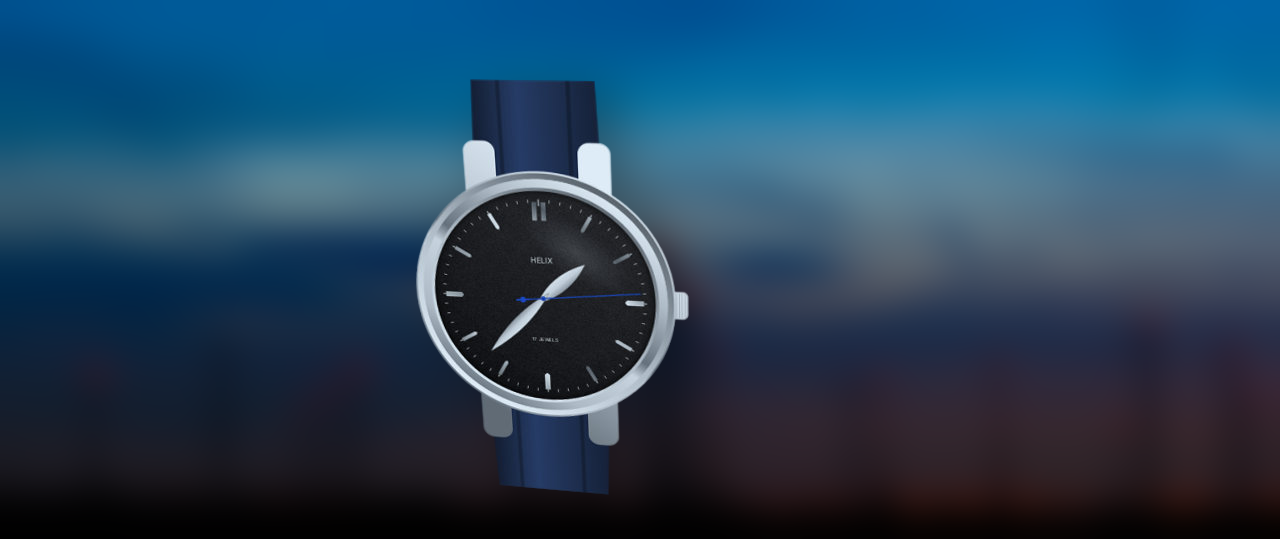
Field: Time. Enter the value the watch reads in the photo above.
1:37:14
